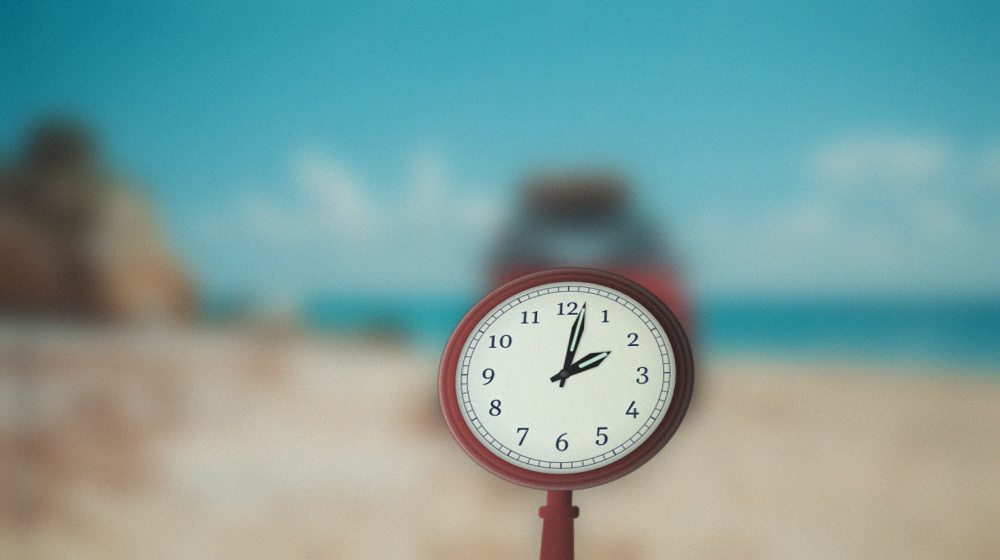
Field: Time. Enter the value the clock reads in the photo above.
2:02
